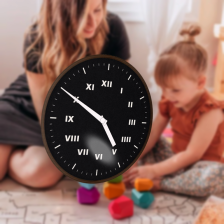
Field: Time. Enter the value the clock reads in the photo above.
4:50
